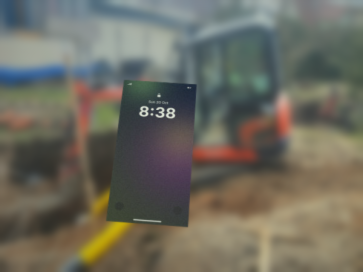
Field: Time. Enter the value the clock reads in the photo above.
8:38
